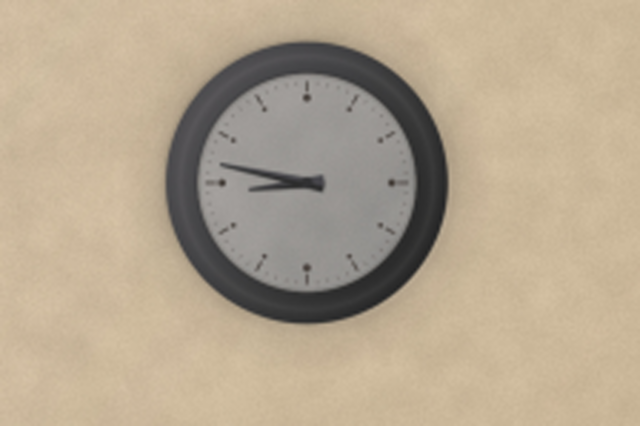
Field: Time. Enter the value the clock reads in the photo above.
8:47
